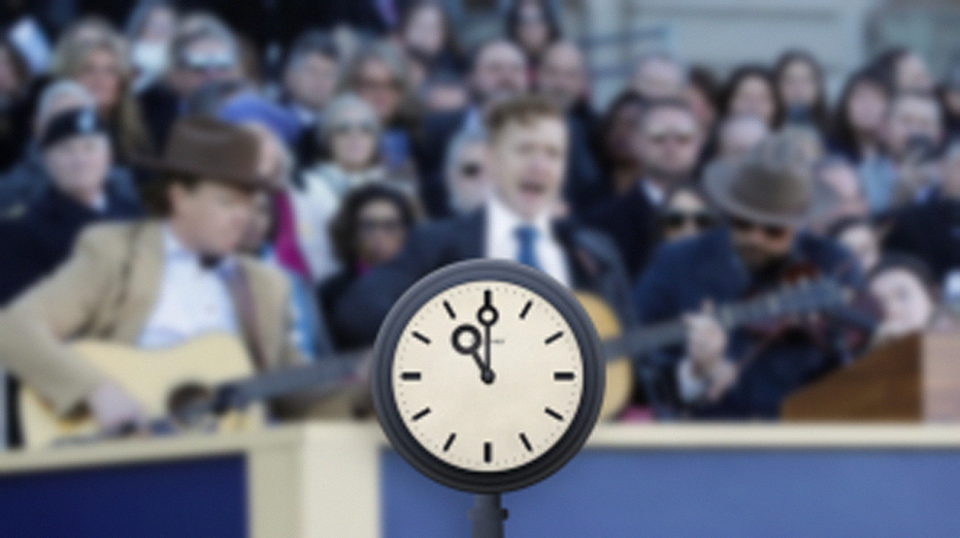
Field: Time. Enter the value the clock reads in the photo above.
11:00
